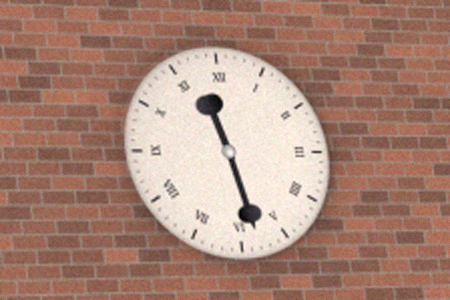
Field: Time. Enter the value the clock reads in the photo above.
11:28
